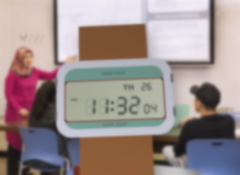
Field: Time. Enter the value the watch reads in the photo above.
11:32
